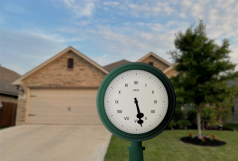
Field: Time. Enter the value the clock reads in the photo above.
5:28
